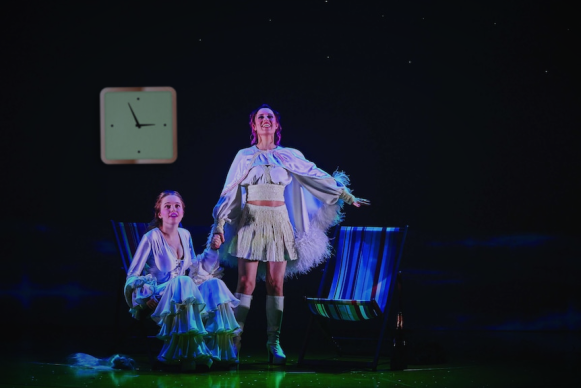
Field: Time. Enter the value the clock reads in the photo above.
2:56
